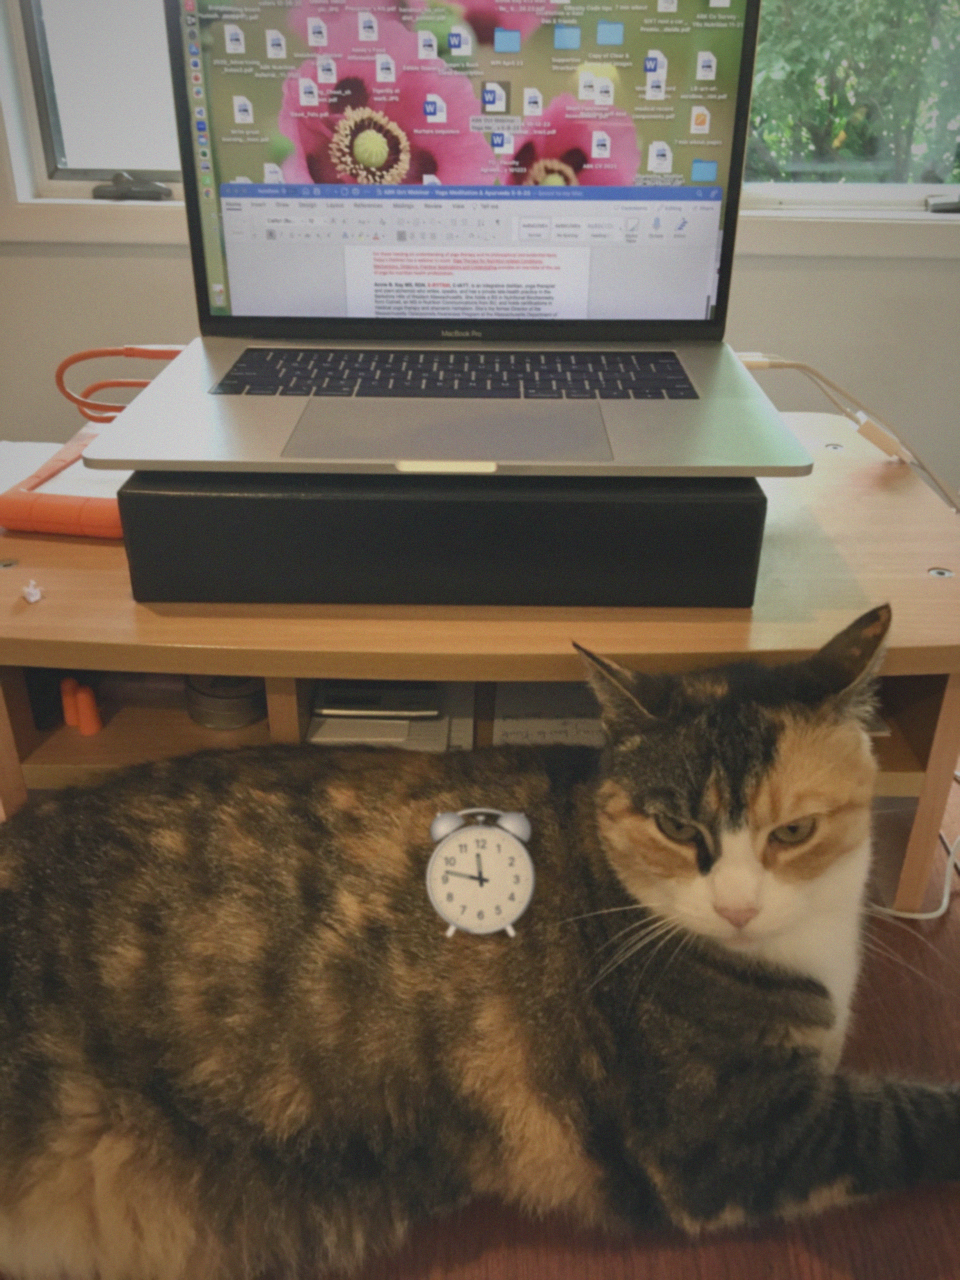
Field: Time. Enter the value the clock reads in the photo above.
11:47
